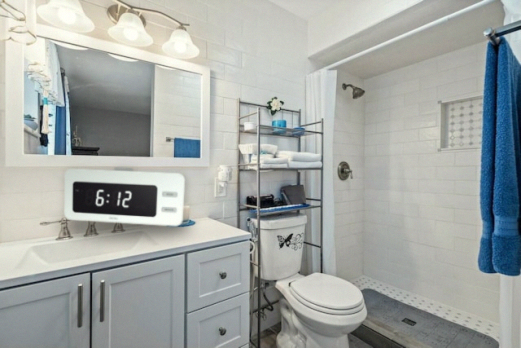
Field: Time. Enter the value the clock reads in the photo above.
6:12
